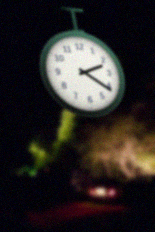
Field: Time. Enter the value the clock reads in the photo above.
2:21
